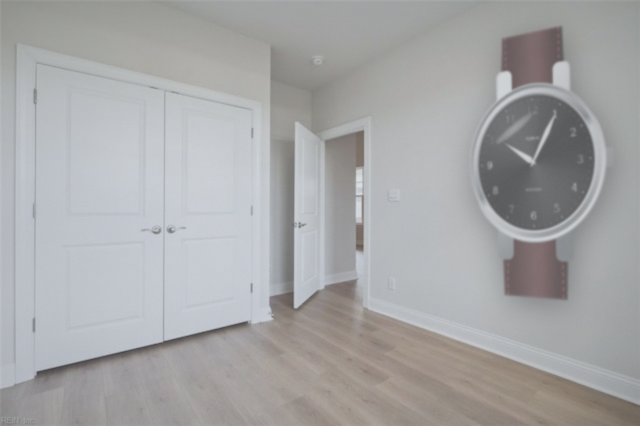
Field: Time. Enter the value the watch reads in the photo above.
10:05
